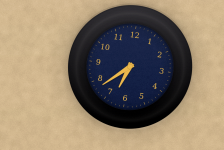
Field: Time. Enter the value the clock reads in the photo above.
6:38
